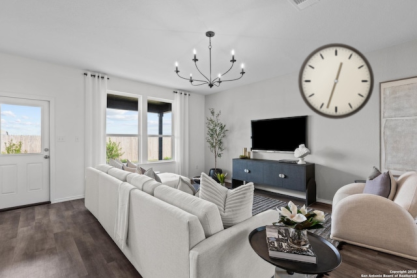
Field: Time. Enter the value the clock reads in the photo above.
12:33
